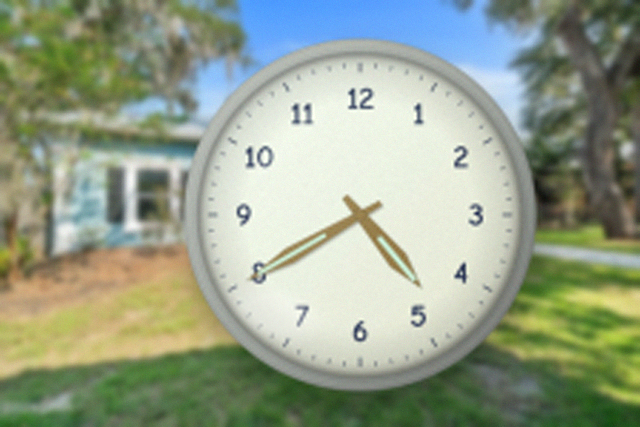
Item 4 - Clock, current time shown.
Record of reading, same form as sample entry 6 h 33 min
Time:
4 h 40 min
